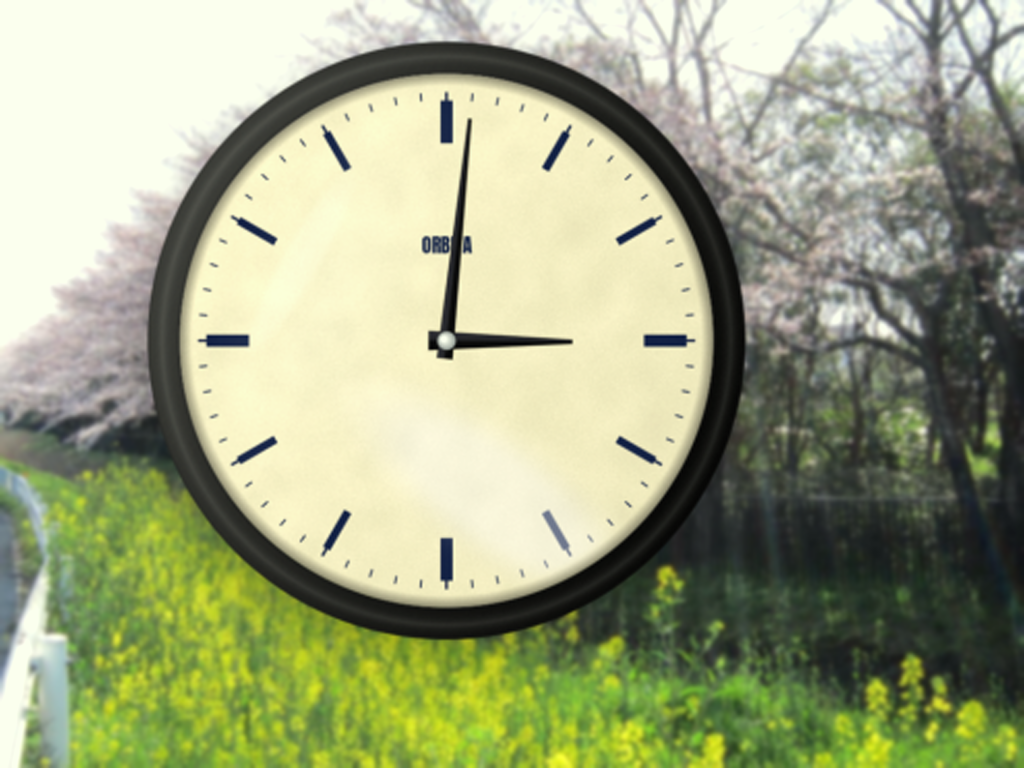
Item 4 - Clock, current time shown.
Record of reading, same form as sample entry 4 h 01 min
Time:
3 h 01 min
